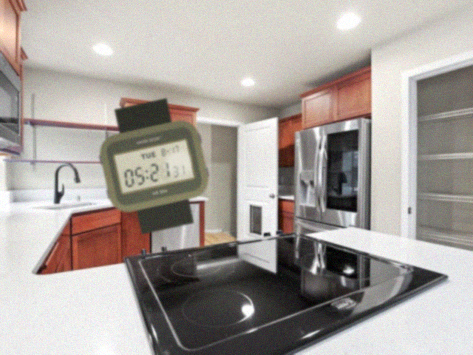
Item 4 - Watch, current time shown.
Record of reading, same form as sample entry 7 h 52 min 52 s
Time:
5 h 21 min 31 s
